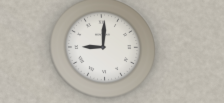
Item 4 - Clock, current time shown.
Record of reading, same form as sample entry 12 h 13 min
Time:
9 h 01 min
